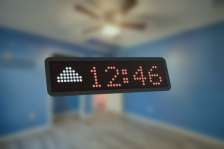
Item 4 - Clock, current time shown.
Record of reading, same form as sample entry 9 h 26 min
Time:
12 h 46 min
